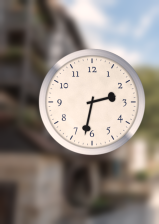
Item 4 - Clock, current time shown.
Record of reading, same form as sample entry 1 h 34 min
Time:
2 h 32 min
